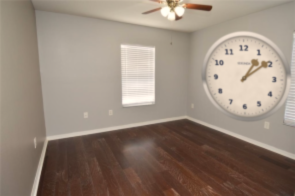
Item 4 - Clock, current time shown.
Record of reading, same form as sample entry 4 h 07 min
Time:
1 h 09 min
